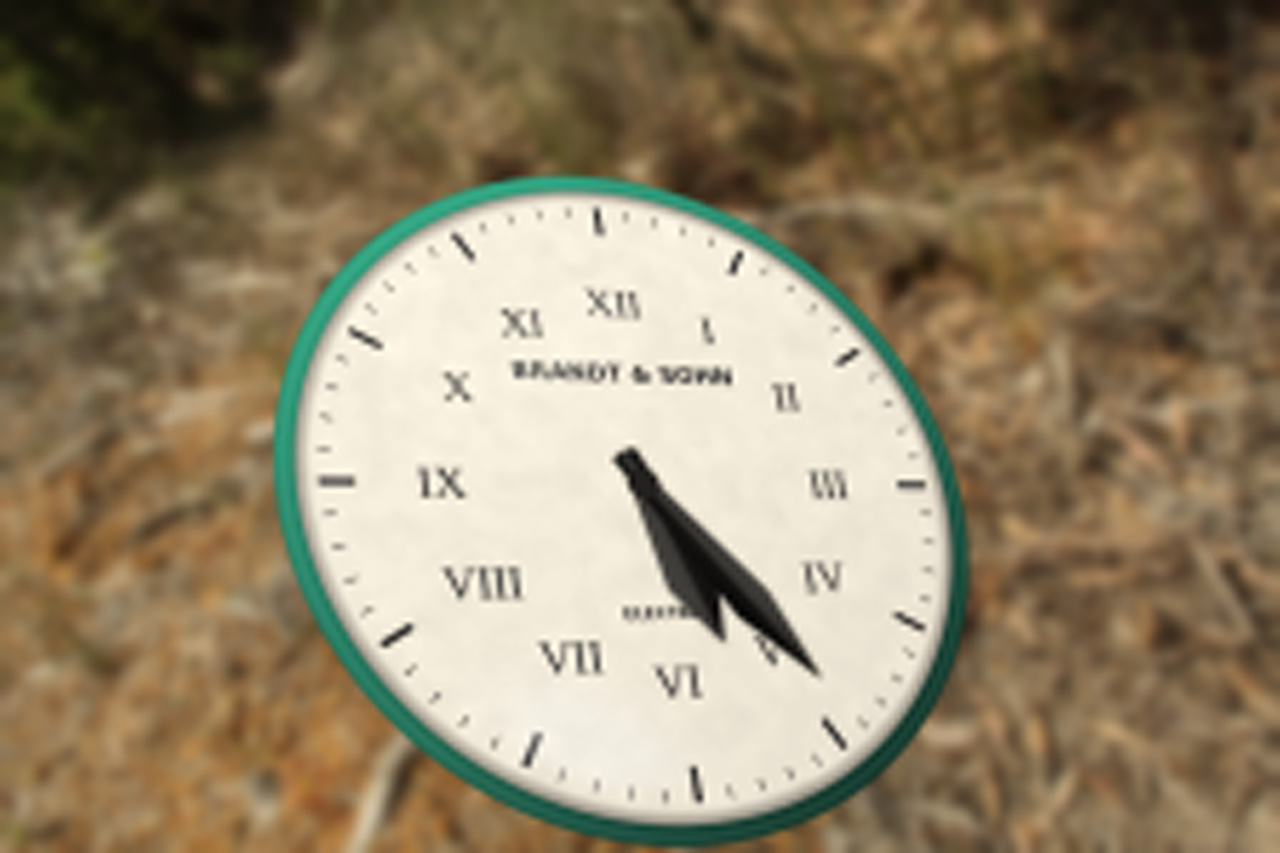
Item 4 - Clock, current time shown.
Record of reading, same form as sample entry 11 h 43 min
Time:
5 h 24 min
